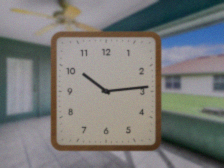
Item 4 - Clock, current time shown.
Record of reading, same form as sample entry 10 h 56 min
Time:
10 h 14 min
